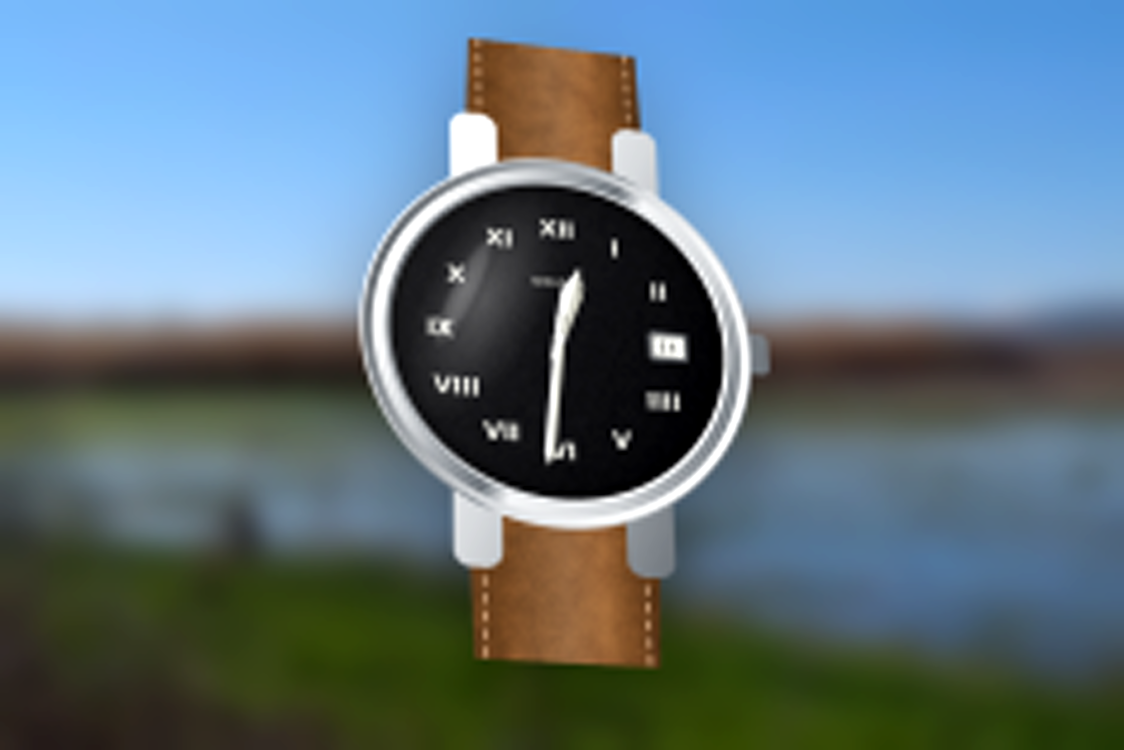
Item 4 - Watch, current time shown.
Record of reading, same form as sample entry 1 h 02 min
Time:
12 h 31 min
